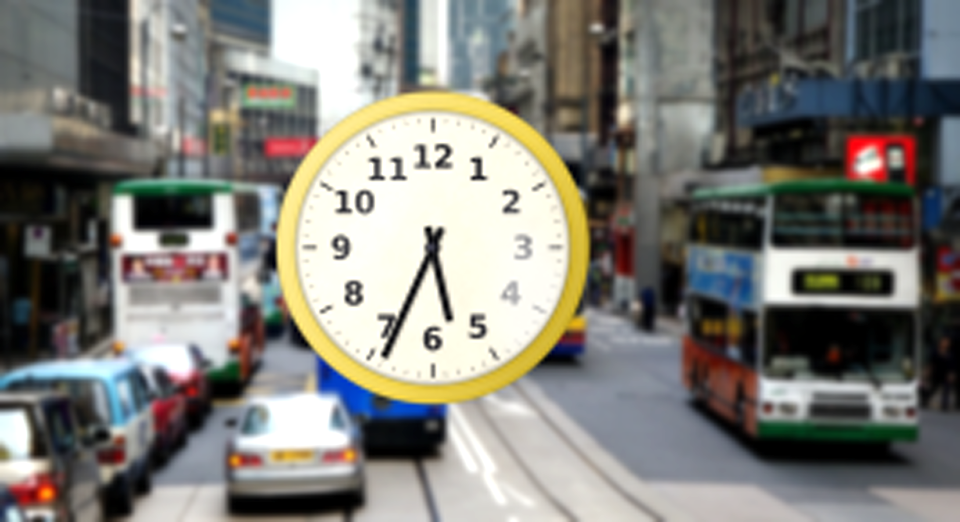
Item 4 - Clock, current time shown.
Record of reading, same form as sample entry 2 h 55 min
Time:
5 h 34 min
